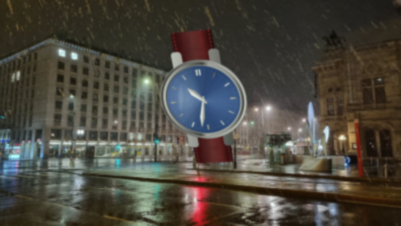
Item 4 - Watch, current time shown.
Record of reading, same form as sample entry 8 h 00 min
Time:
10 h 32 min
